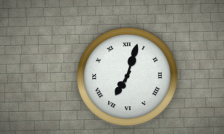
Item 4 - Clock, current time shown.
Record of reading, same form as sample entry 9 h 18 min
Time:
7 h 03 min
